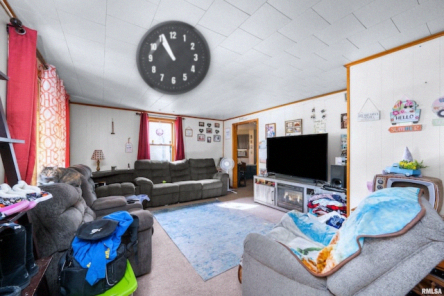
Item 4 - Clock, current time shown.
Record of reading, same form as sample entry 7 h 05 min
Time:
10 h 56 min
